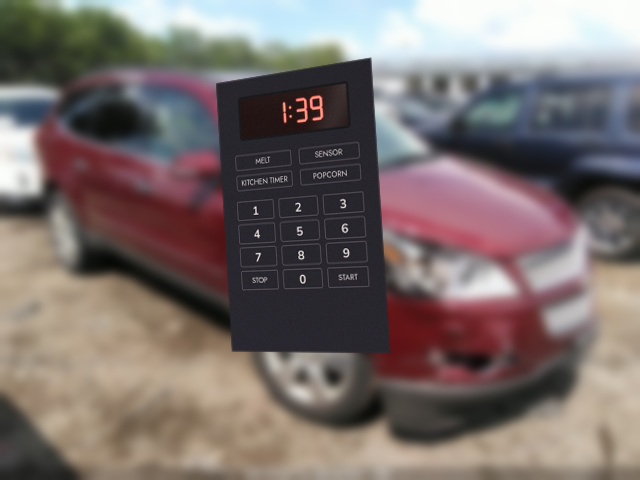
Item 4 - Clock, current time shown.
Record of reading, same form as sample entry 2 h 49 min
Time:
1 h 39 min
